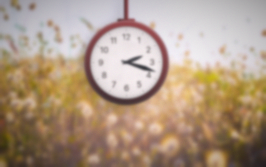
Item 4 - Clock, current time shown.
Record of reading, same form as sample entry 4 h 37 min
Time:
2 h 18 min
